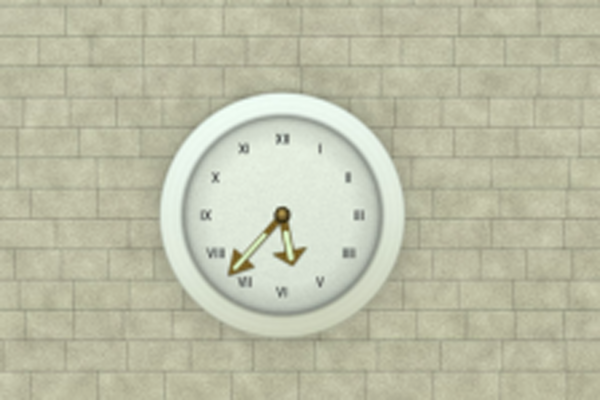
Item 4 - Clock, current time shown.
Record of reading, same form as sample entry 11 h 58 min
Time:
5 h 37 min
